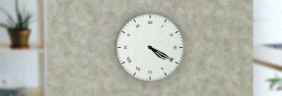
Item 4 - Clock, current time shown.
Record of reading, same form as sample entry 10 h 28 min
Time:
4 h 20 min
